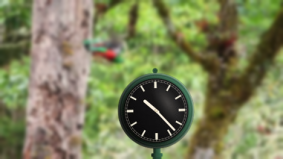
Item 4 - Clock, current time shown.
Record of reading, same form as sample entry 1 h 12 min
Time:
10 h 23 min
